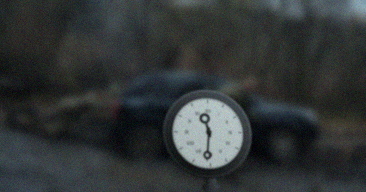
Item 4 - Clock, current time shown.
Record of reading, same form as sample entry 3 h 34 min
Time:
11 h 31 min
